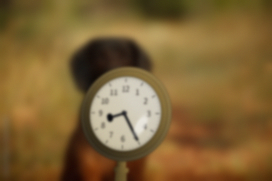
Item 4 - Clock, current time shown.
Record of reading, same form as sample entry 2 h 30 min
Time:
8 h 25 min
